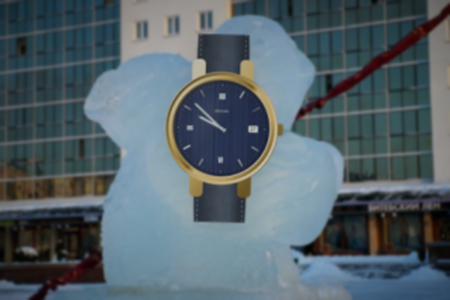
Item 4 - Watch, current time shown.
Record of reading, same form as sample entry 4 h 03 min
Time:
9 h 52 min
